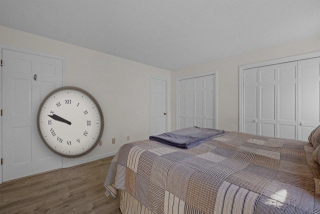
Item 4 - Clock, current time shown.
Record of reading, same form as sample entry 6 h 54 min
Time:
9 h 48 min
